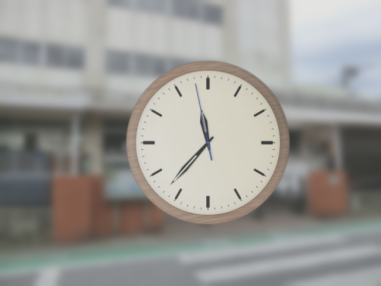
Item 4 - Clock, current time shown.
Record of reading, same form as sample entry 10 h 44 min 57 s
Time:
11 h 36 min 58 s
